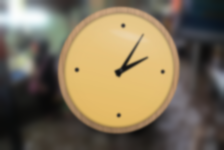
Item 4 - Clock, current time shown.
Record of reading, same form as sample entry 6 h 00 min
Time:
2 h 05 min
